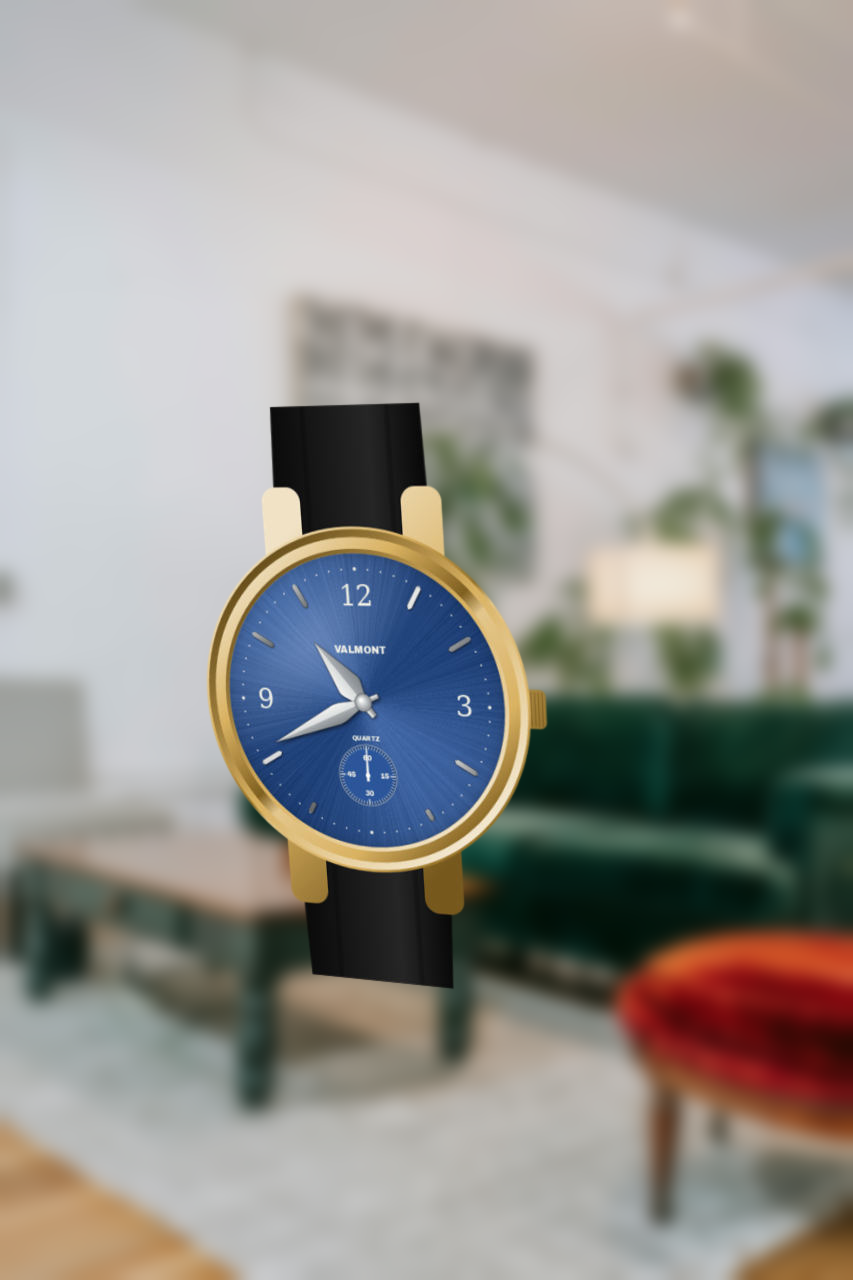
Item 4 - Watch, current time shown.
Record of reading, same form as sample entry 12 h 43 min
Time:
10 h 41 min
